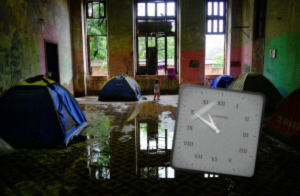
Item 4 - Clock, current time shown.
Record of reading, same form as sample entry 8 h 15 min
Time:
10 h 50 min
